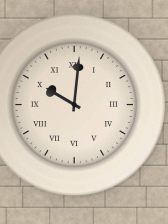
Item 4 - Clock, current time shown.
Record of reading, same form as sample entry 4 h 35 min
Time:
10 h 01 min
